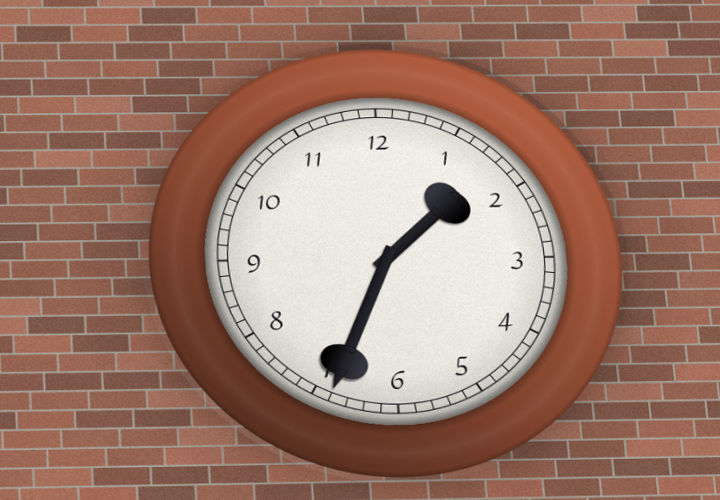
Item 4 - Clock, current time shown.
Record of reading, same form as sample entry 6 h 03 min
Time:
1 h 34 min
